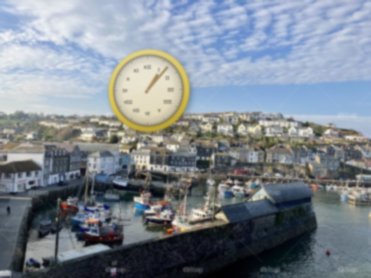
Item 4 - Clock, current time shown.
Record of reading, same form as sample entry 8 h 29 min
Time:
1 h 07 min
